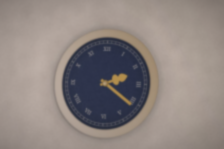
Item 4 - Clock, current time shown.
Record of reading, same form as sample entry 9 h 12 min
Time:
2 h 21 min
